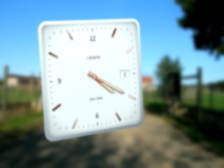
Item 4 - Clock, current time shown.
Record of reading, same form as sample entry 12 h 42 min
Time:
4 h 20 min
